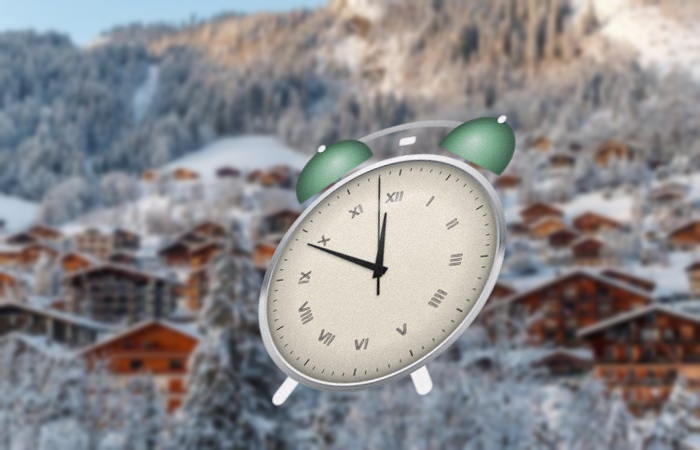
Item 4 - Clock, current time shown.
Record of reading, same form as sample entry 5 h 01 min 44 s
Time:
11 h 48 min 58 s
